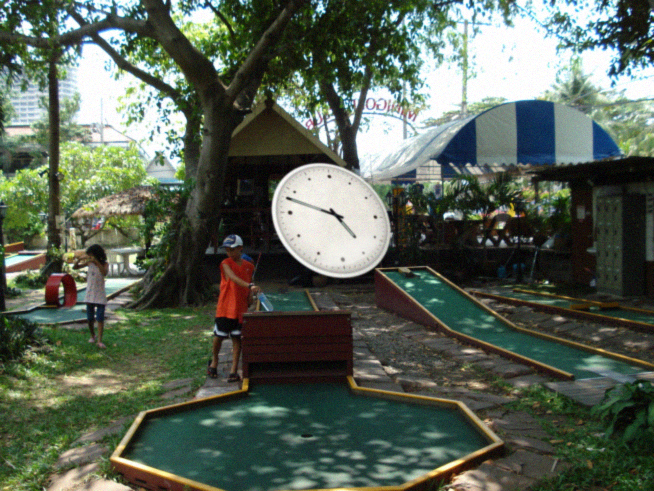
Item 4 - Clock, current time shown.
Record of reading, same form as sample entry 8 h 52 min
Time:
4 h 48 min
